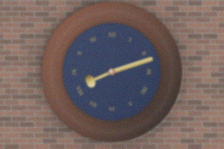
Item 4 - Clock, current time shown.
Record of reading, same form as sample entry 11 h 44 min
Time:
8 h 12 min
